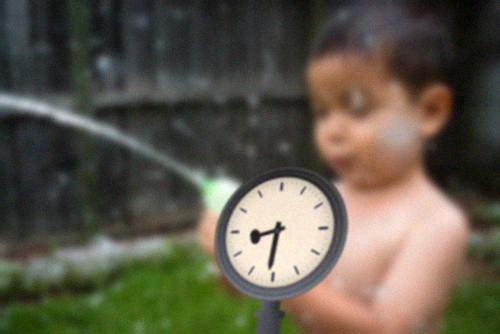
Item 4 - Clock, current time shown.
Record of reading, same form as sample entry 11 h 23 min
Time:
8 h 31 min
